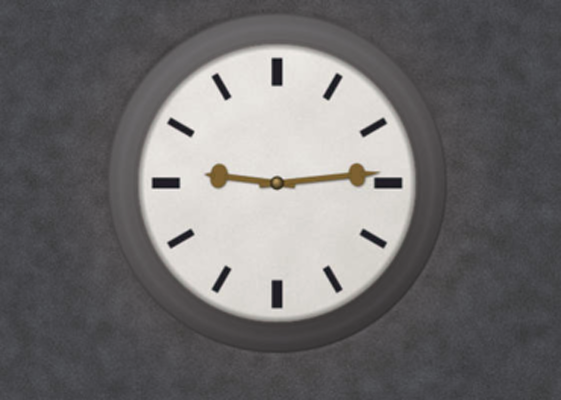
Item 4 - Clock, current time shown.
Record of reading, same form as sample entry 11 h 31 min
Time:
9 h 14 min
